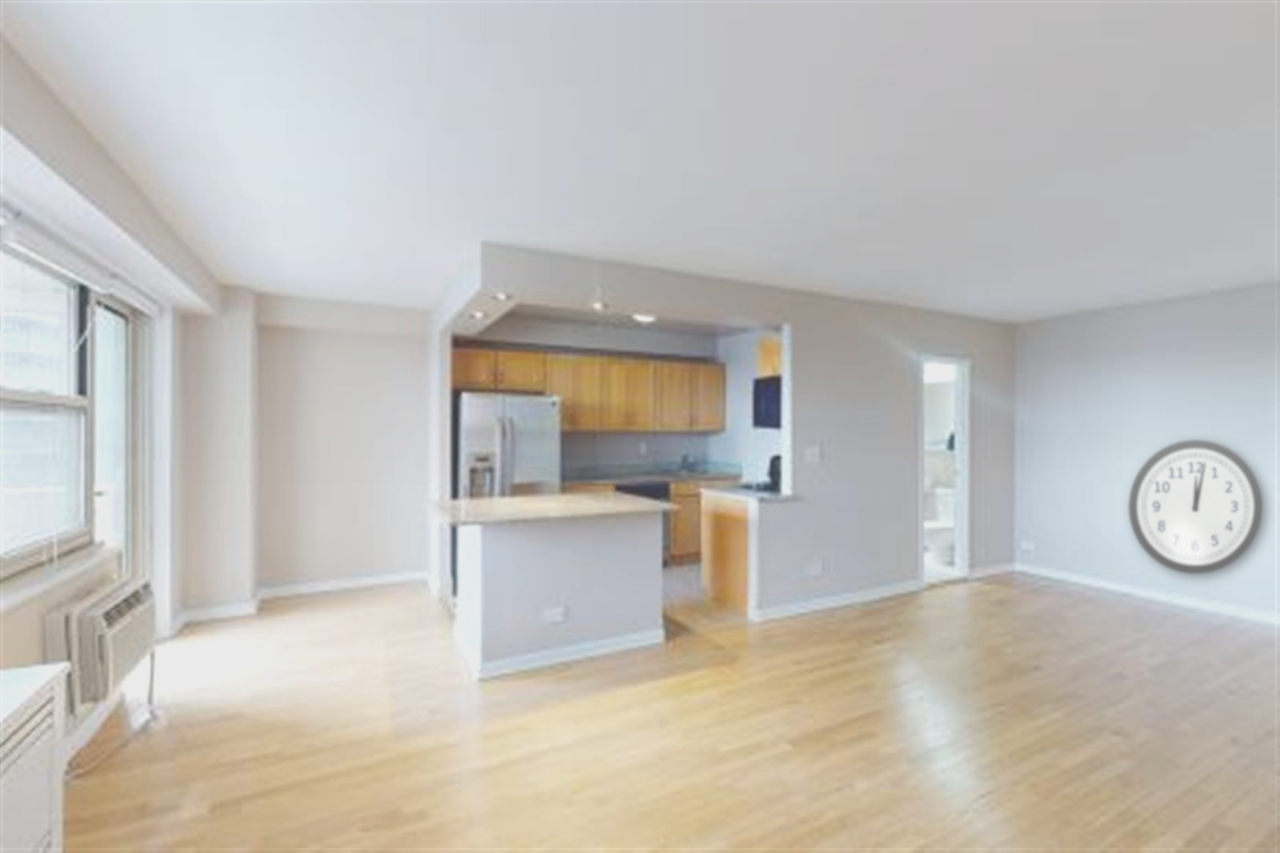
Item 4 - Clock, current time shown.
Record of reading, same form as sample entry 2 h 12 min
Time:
12 h 02 min
